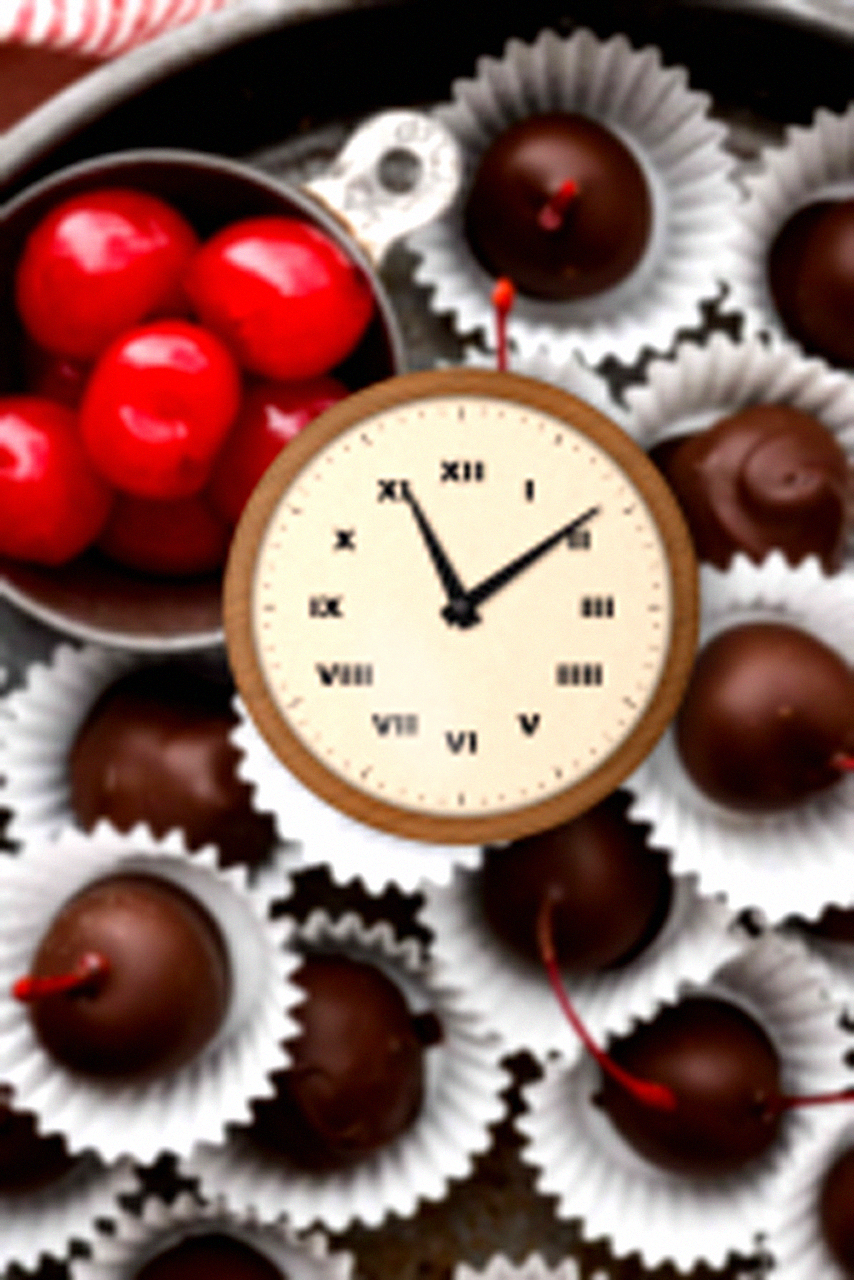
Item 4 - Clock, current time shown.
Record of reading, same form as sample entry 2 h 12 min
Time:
11 h 09 min
